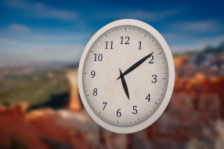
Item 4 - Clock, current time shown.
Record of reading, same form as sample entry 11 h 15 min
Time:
5 h 09 min
